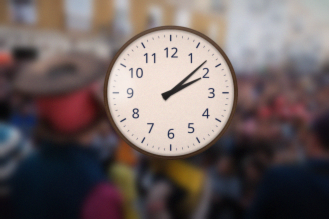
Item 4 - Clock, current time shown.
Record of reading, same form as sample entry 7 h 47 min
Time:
2 h 08 min
